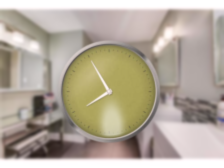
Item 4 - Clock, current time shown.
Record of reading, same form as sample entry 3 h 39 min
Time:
7 h 55 min
